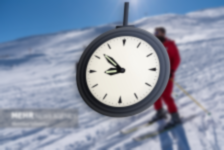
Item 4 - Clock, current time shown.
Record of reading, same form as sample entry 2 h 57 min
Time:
8 h 52 min
